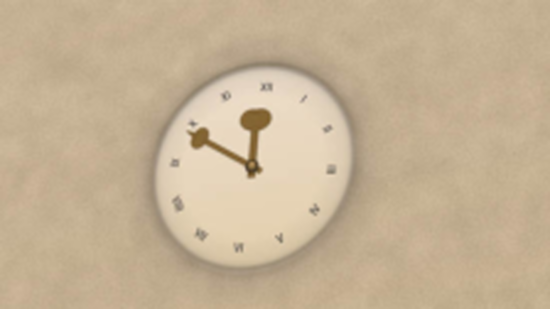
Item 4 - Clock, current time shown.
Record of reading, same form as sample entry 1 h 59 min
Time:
11 h 49 min
